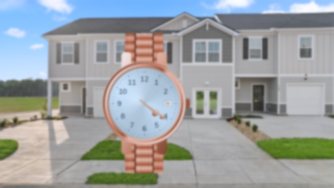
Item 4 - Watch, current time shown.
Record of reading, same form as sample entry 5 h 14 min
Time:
4 h 21 min
